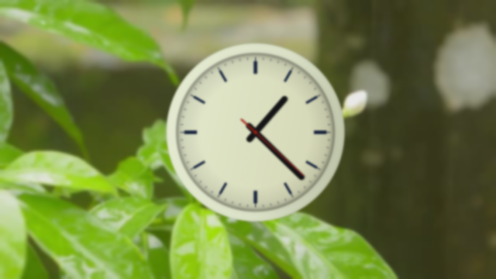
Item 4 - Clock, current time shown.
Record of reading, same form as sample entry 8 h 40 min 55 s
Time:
1 h 22 min 22 s
